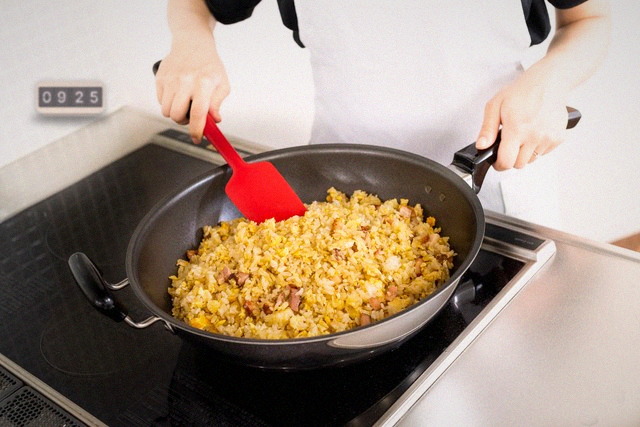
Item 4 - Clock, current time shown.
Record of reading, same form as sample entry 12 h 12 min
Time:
9 h 25 min
